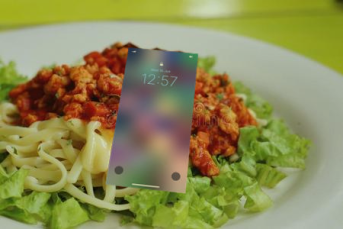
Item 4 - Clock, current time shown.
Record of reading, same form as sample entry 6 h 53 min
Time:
12 h 57 min
